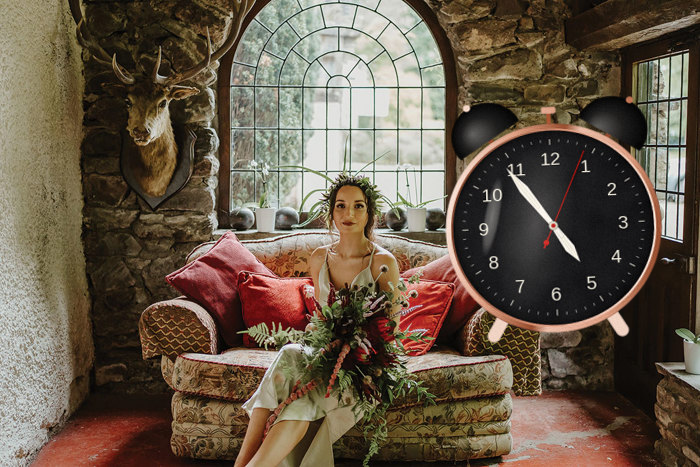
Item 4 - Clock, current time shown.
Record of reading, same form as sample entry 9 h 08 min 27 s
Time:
4 h 54 min 04 s
